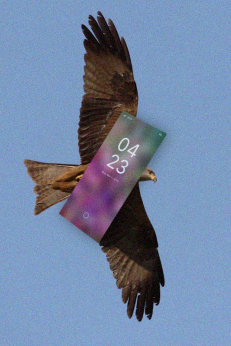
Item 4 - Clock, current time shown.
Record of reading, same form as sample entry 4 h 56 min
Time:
4 h 23 min
